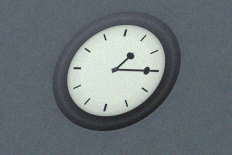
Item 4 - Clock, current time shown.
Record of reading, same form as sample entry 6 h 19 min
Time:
1 h 15 min
